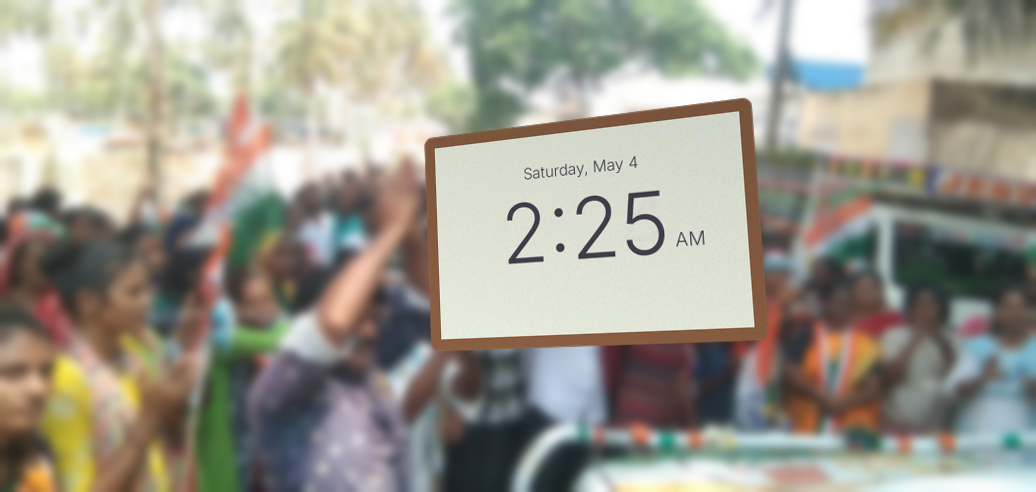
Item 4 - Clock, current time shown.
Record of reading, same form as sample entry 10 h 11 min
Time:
2 h 25 min
